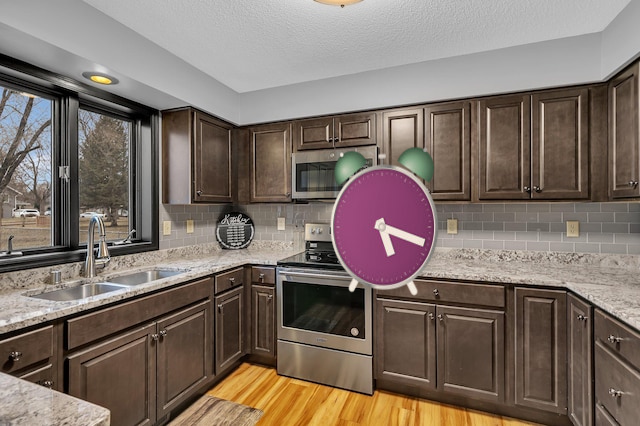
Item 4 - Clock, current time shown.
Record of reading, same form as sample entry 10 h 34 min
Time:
5 h 18 min
